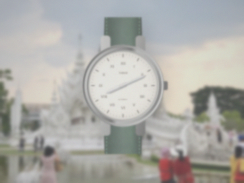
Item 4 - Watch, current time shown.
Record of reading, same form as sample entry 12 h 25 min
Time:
8 h 11 min
